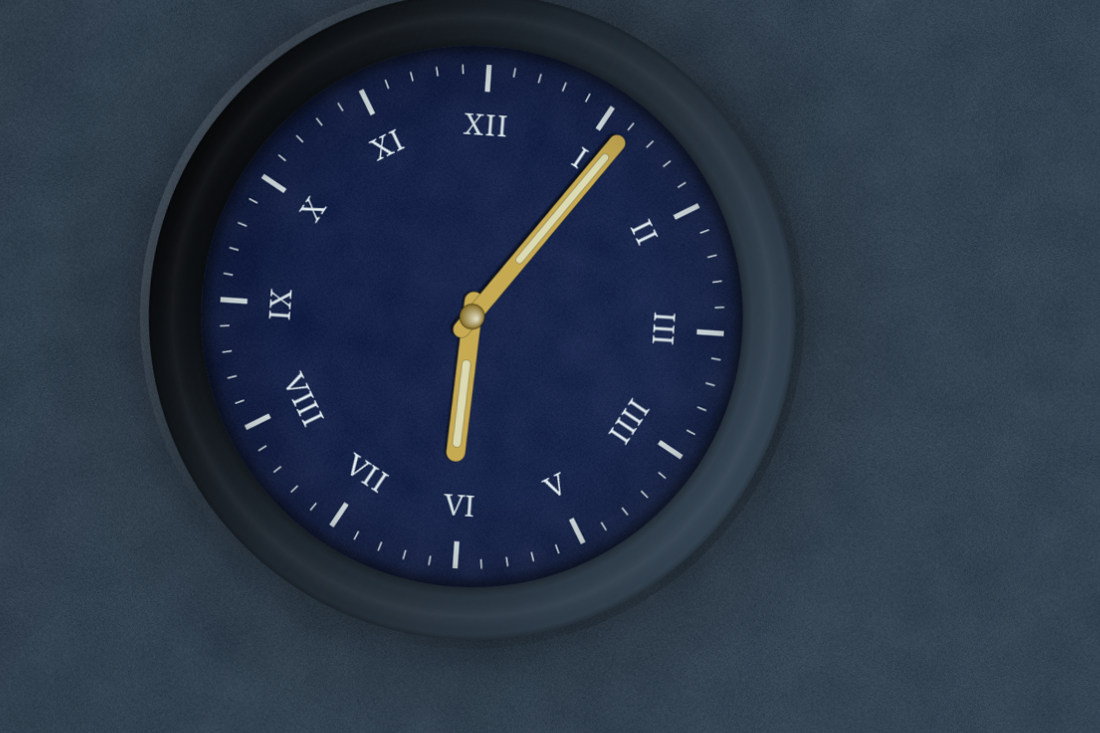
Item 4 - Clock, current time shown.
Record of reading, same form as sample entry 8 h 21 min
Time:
6 h 06 min
